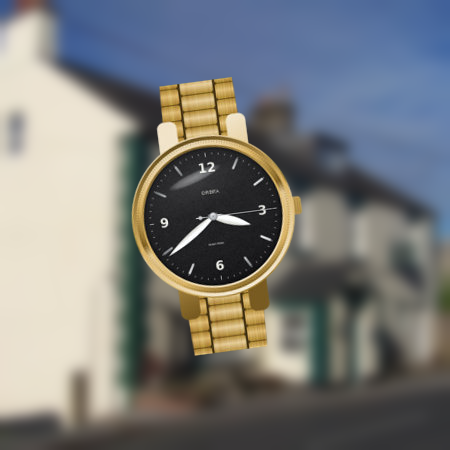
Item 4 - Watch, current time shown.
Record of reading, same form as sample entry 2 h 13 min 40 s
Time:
3 h 39 min 15 s
